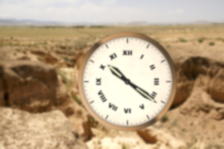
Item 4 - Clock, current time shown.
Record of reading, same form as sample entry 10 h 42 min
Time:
10 h 21 min
